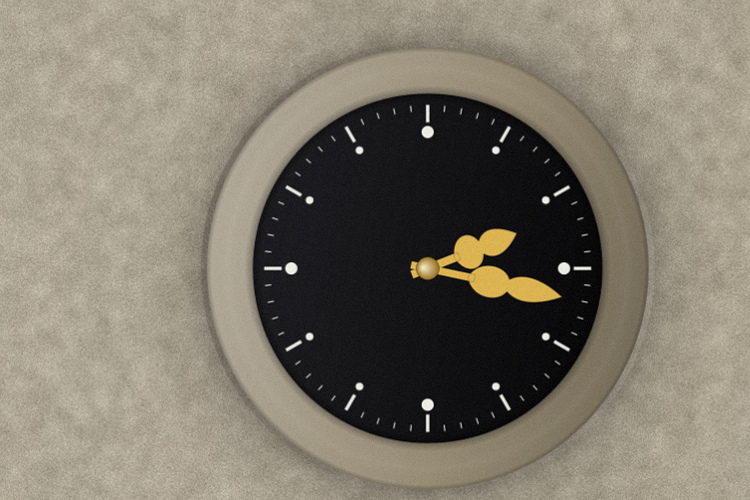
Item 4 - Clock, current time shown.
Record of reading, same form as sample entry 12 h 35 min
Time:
2 h 17 min
